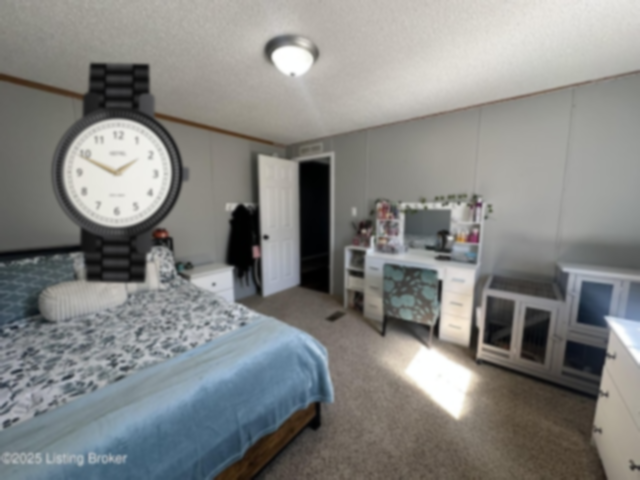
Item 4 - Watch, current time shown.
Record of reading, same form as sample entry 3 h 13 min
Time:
1 h 49 min
